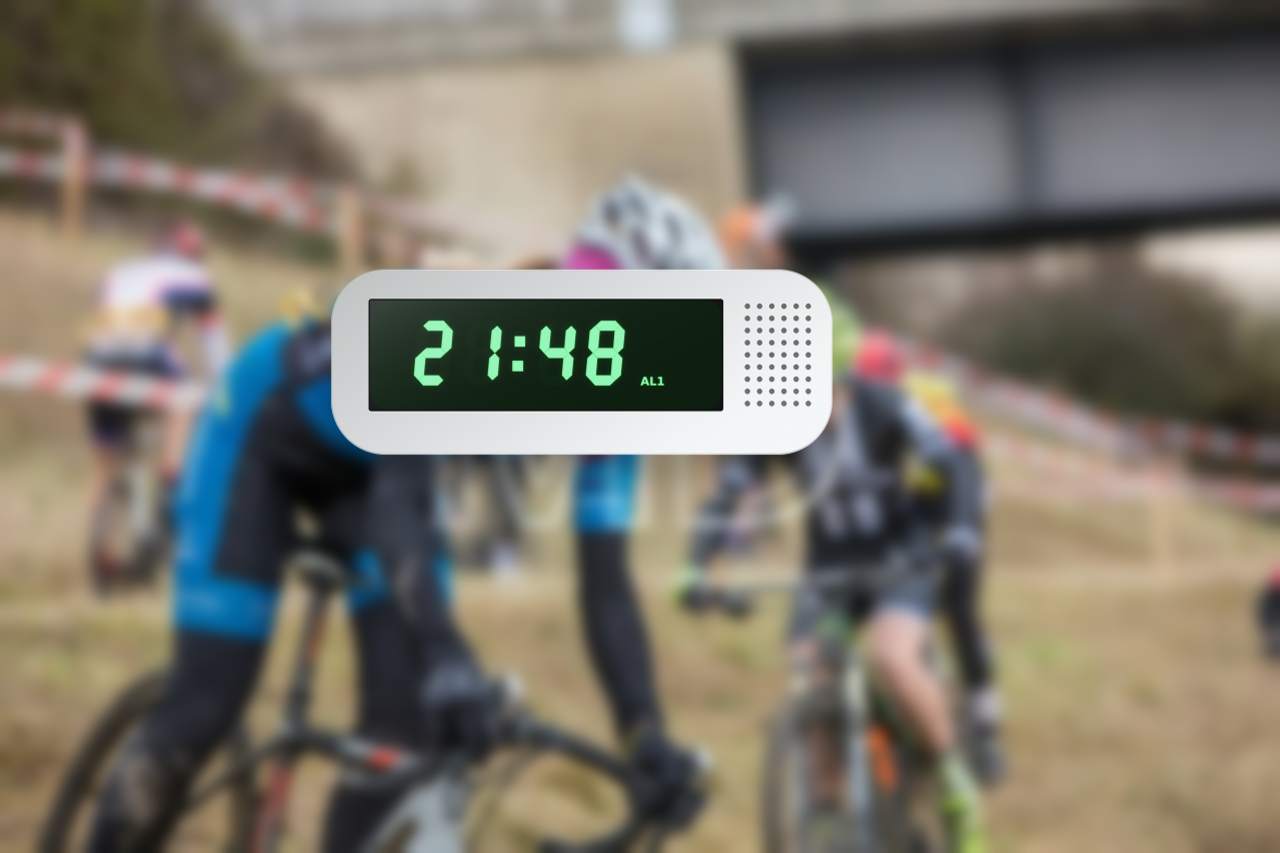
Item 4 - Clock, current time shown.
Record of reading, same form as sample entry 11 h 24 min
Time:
21 h 48 min
